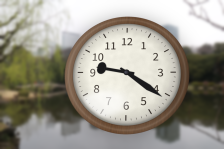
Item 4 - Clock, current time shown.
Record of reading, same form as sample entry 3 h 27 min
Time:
9 h 21 min
